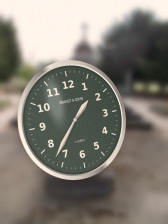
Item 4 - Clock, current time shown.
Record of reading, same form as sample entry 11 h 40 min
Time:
1 h 37 min
